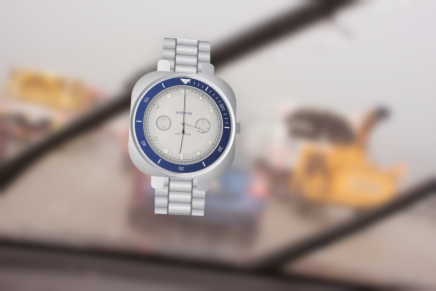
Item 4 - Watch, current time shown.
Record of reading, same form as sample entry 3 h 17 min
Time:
3 h 31 min
